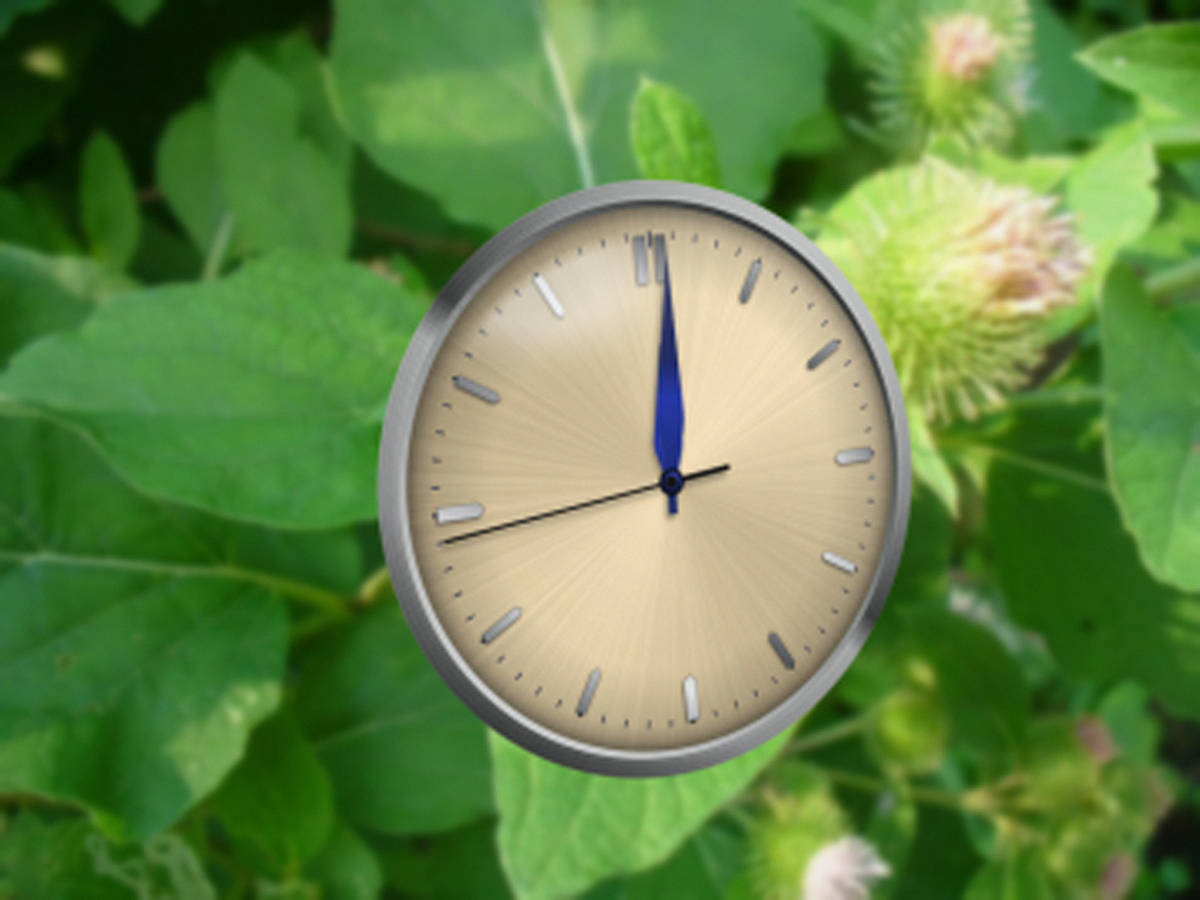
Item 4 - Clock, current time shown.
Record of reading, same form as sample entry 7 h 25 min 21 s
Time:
12 h 00 min 44 s
